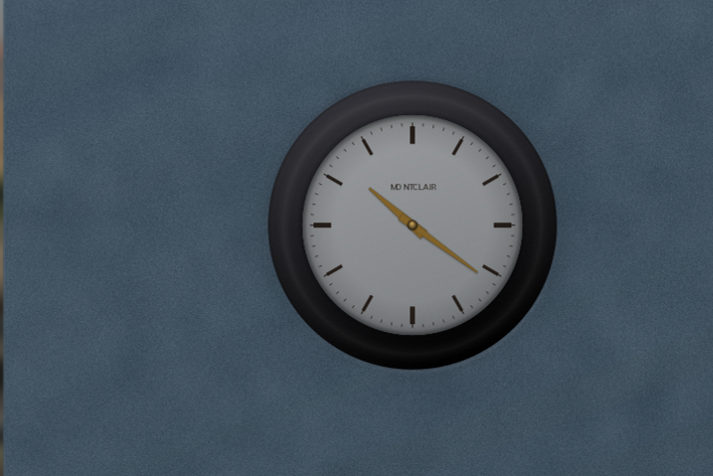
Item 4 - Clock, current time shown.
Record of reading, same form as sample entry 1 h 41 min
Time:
10 h 21 min
